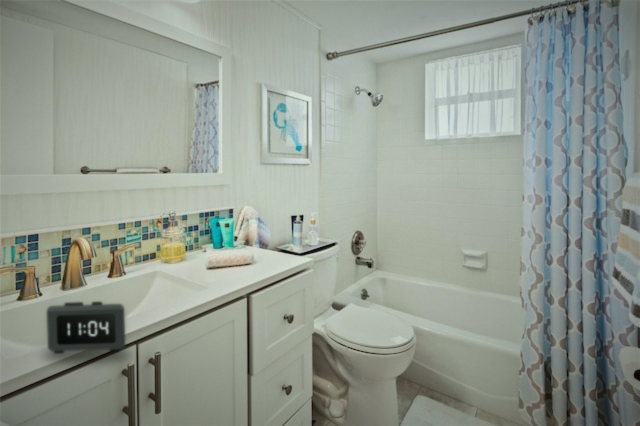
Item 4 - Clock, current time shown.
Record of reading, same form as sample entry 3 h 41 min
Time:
11 h 04 min
